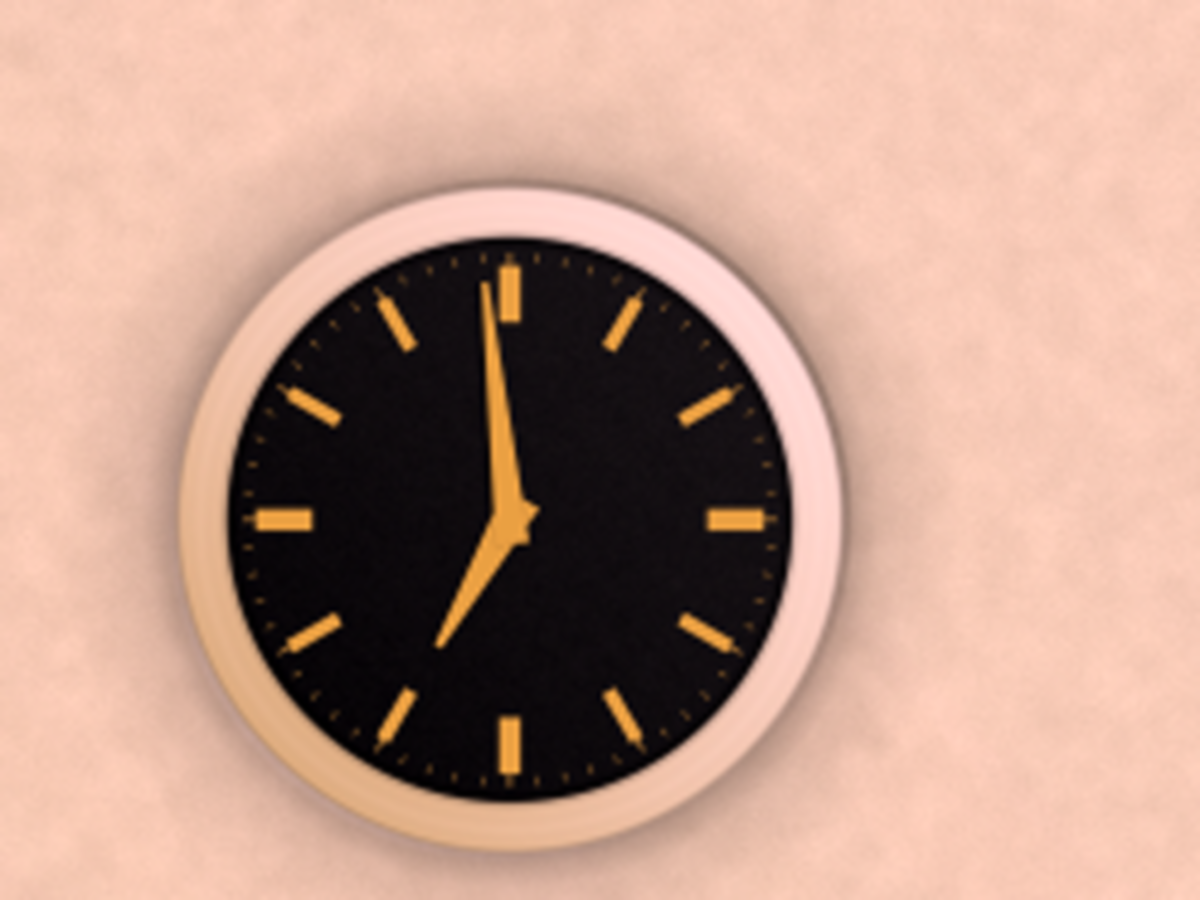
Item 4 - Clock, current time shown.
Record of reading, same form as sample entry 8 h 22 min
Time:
6 h 59 min
